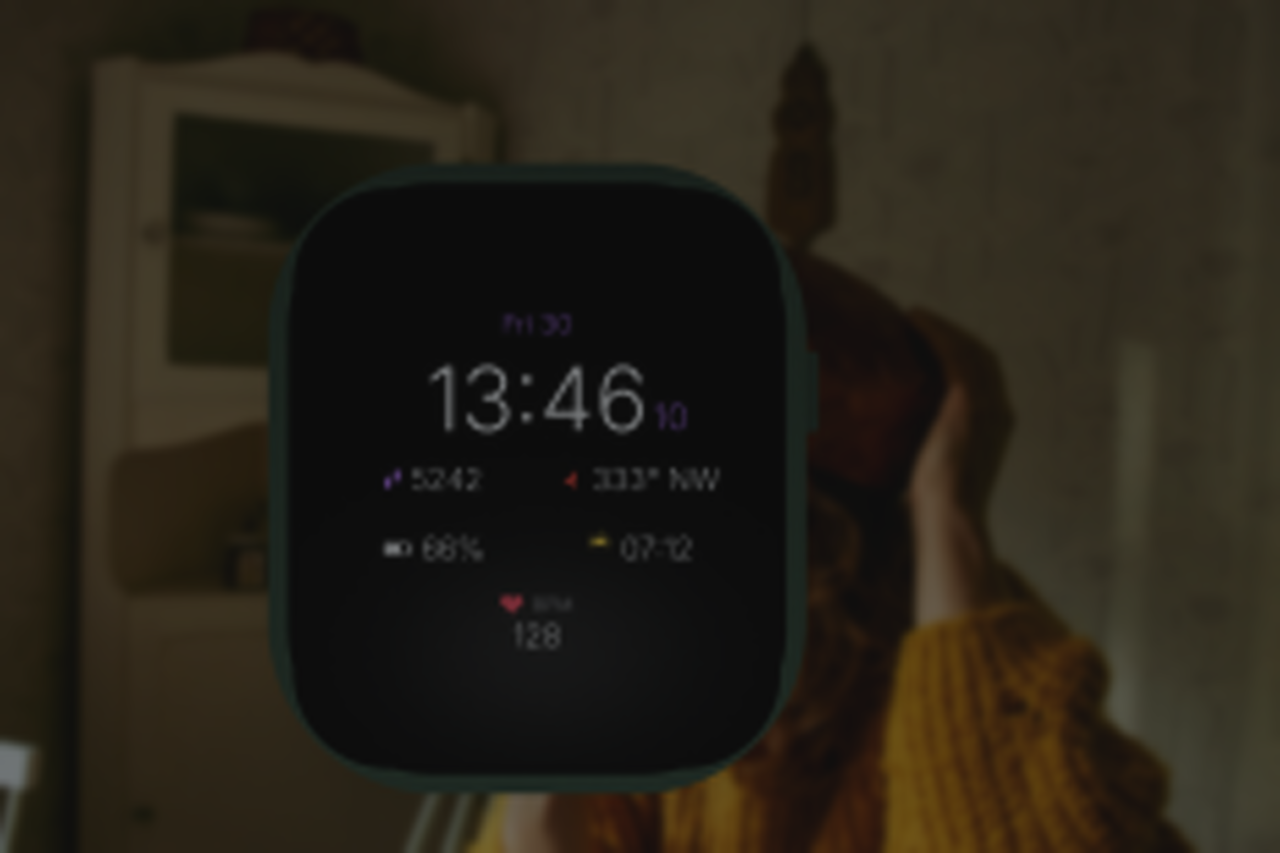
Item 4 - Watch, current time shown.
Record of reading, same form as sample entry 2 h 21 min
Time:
13 h 46 min
